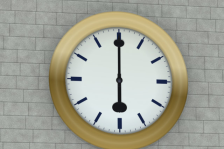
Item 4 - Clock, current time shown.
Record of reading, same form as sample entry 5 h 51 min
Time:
6 h 00 min
